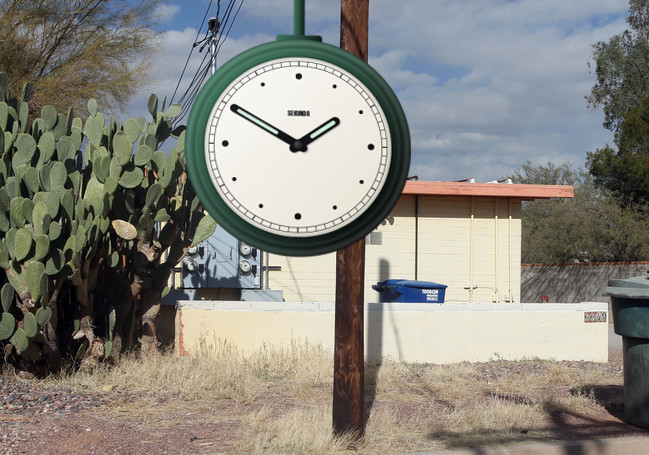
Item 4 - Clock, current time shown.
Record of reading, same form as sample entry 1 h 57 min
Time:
1 h 50 min
